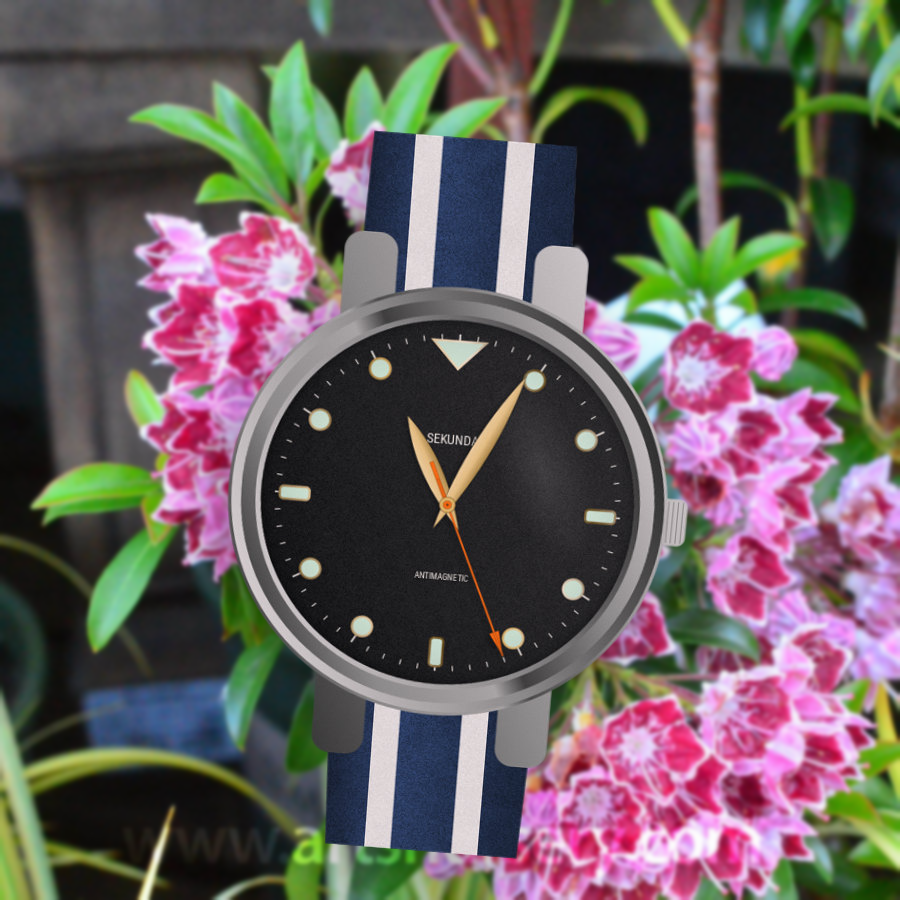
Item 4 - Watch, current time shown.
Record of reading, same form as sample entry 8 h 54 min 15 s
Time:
11 h 04 min 26 s
